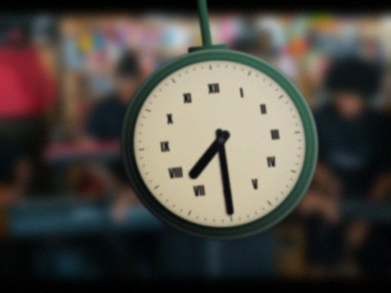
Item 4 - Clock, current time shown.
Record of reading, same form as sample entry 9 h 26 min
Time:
7 h 30 min
